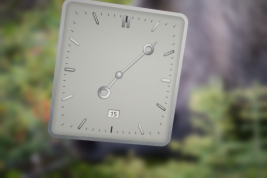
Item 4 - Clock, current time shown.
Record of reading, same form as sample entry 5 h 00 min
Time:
7 h 07 min
